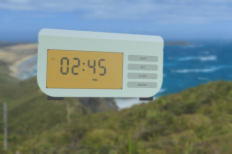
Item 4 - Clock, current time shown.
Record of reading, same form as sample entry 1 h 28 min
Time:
2 h 45 min
